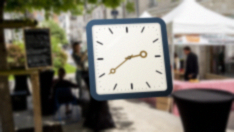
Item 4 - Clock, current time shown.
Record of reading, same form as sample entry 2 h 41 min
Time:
2 h 39 min
